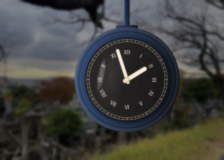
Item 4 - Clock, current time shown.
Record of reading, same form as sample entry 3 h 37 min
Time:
1 h 57 min
